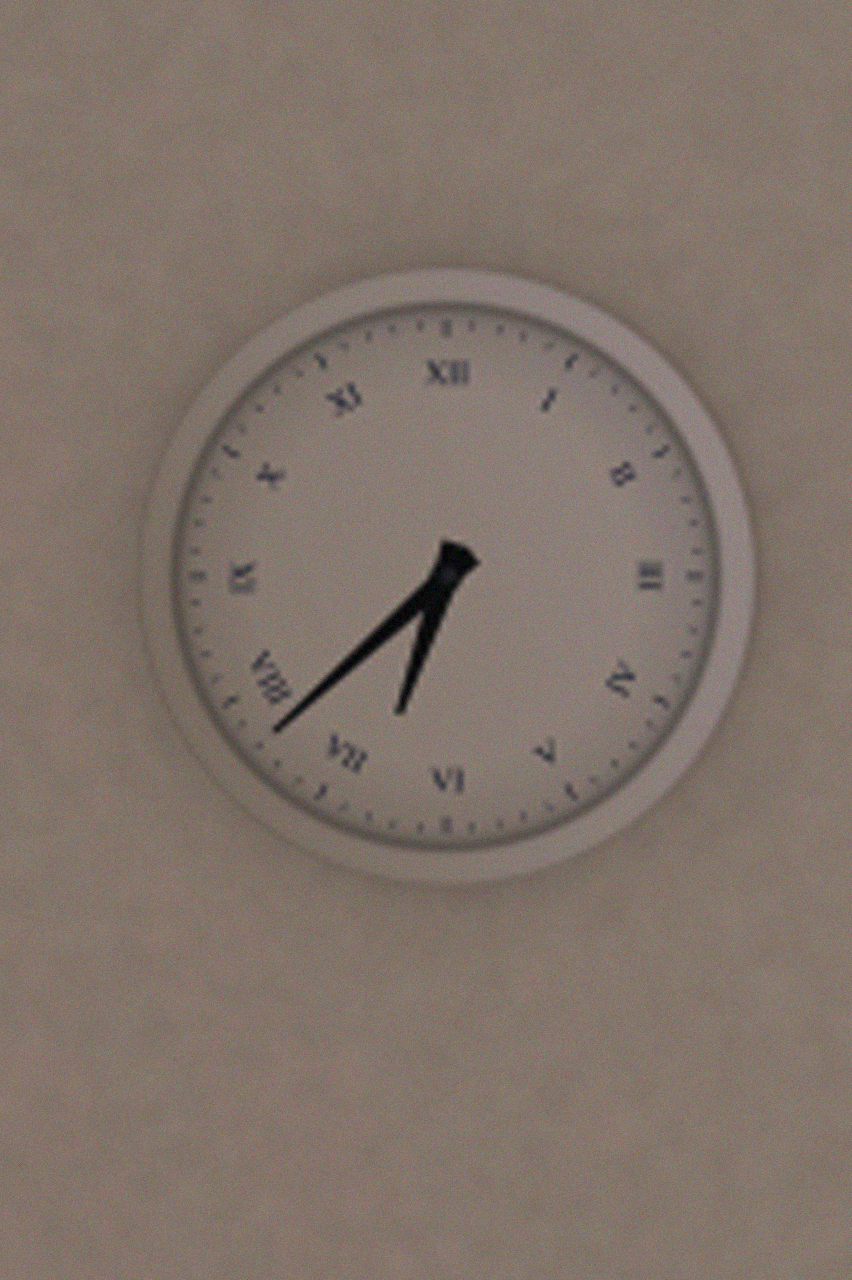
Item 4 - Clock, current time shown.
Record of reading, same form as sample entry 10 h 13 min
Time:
6 h 38 min
